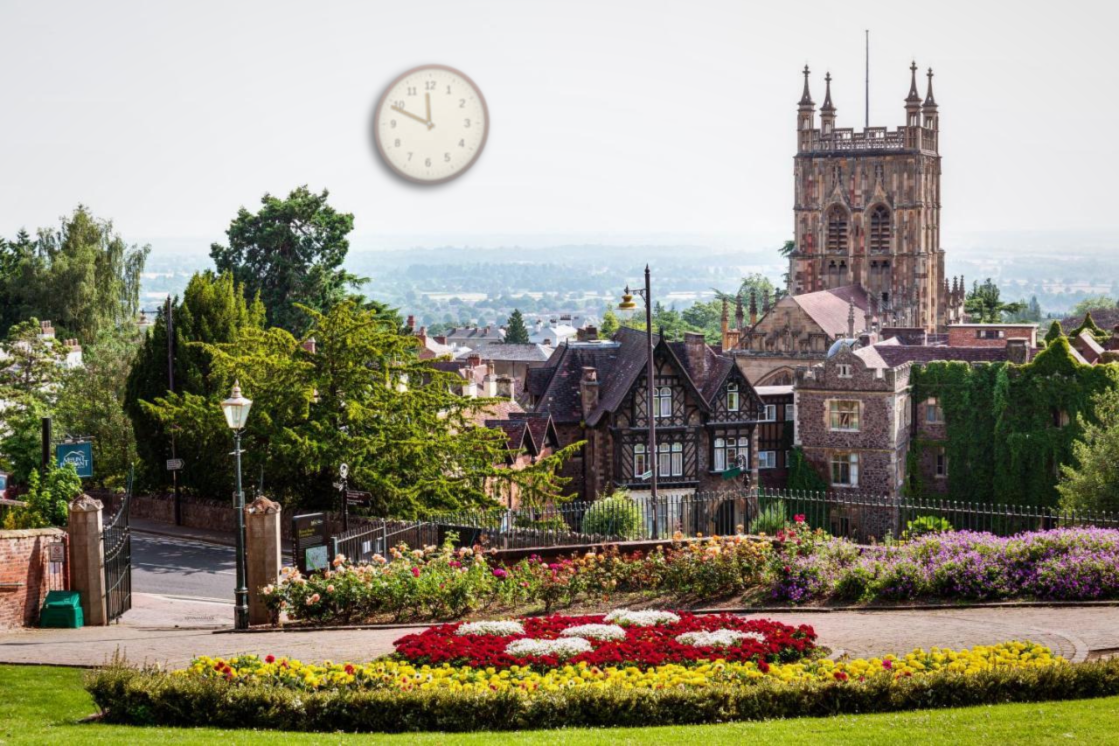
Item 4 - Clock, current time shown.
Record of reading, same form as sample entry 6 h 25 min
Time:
11 h 49 min
